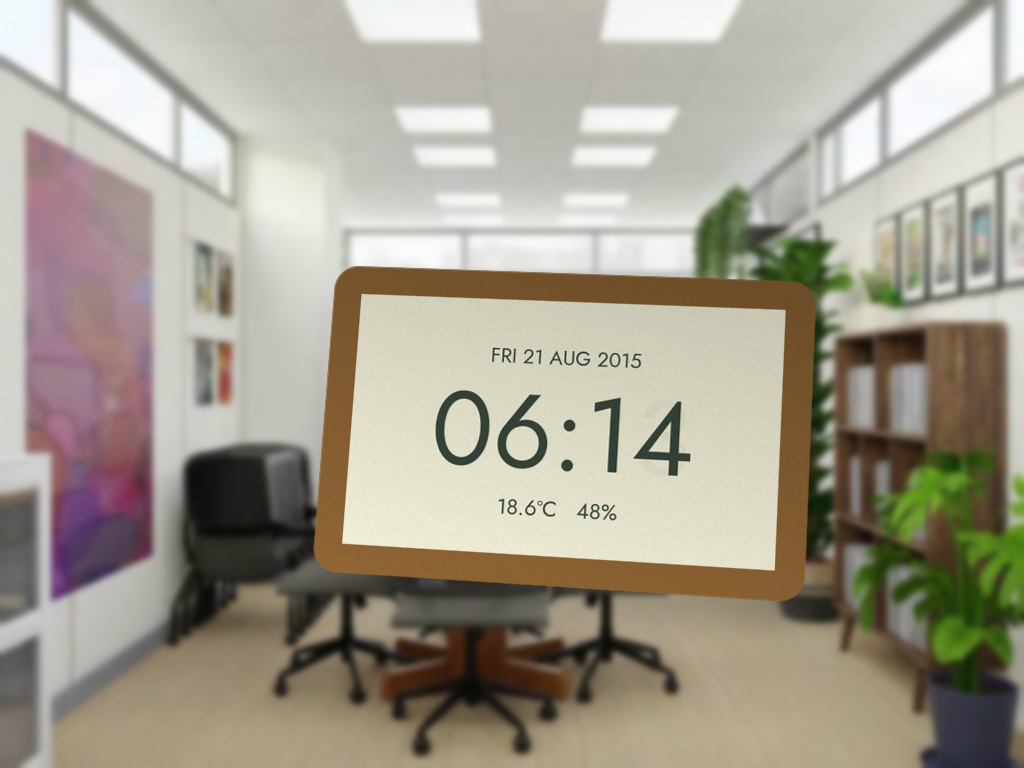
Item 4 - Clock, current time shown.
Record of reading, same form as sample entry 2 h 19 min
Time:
6 h 14 min
